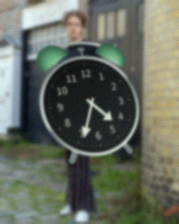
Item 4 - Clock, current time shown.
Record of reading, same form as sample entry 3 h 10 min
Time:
4 h 34 min
